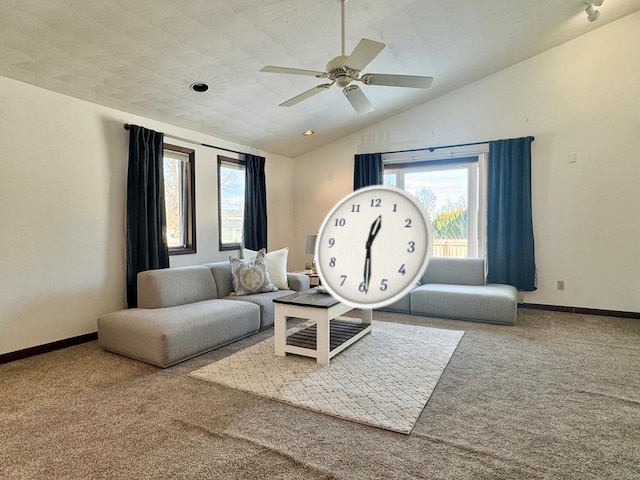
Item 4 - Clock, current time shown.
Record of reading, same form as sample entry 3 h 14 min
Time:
12 h 29 min
